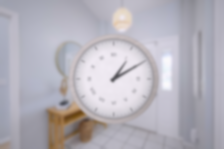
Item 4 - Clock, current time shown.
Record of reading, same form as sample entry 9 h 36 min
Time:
1 h 10 min
